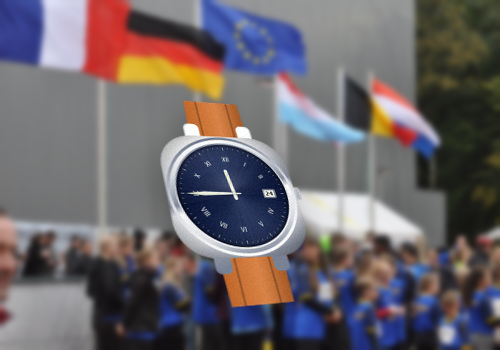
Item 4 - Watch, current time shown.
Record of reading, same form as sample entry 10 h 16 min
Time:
11 h 45 min
